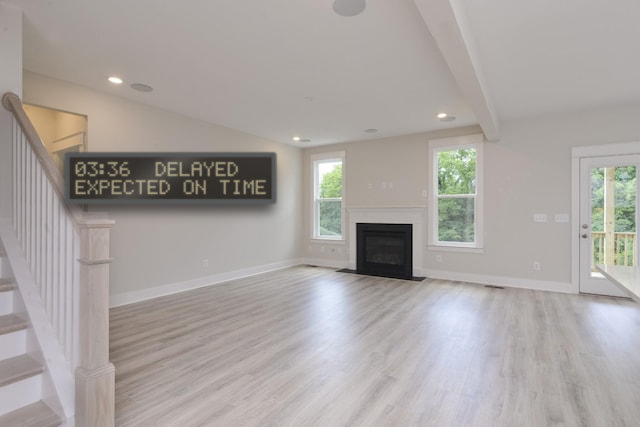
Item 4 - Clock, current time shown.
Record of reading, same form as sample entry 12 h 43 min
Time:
3 h 36 min
